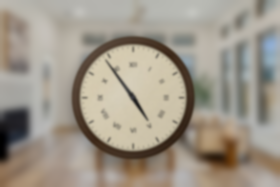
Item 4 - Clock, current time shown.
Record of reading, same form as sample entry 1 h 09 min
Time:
4 h 54 min
